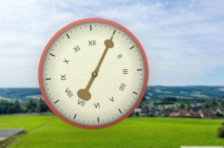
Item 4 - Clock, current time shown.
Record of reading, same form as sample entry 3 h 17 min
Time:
7 h 05 min
